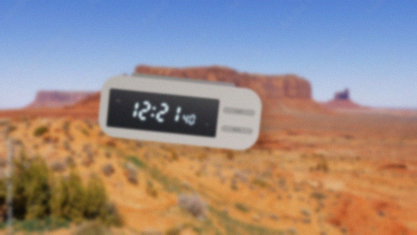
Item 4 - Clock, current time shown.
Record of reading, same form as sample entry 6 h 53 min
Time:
12 h 21 min
